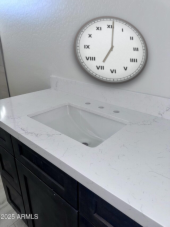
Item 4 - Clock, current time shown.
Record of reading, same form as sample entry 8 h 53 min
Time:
7 h 01 min
